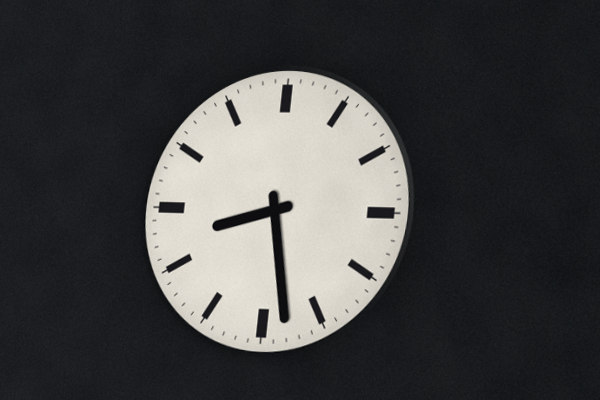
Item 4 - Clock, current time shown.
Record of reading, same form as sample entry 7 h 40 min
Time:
8 h 28 min
